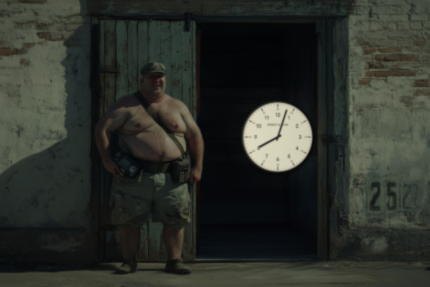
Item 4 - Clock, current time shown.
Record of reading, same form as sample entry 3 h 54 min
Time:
8 h 03 min
